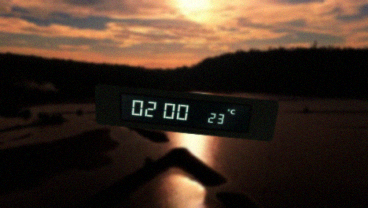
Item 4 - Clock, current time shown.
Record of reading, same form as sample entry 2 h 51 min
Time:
2 h 00 min
